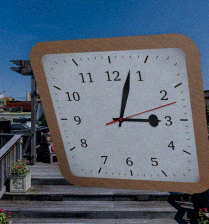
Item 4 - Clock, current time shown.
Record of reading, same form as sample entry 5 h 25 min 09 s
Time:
3 h 03 min 12 s
